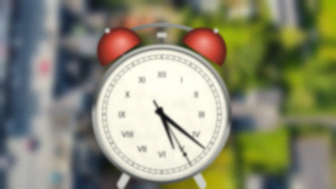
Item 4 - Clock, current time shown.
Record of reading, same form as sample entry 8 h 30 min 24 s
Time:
5 h 21 min 25 s
